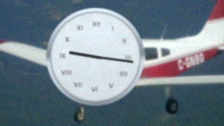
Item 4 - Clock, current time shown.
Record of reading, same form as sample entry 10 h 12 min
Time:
9 h 16 min
